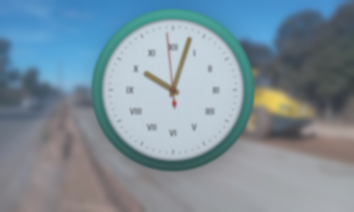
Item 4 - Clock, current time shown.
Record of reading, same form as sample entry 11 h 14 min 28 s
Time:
10 h 02 min 59 s
